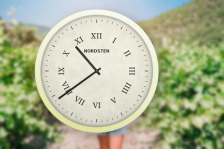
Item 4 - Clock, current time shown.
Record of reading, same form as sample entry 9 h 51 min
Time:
10 h 39 min
